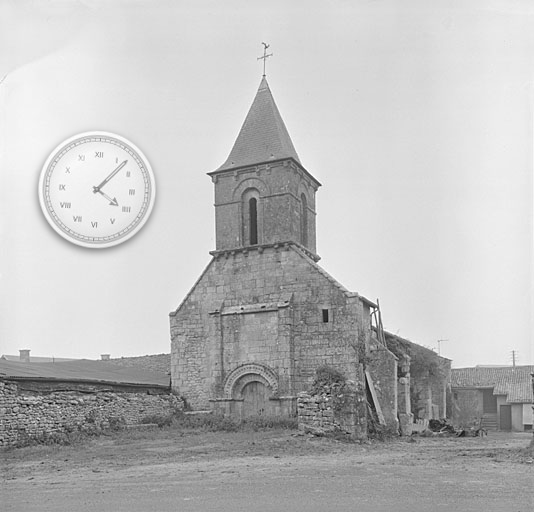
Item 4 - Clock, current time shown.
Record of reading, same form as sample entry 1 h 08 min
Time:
4 h 07 min
